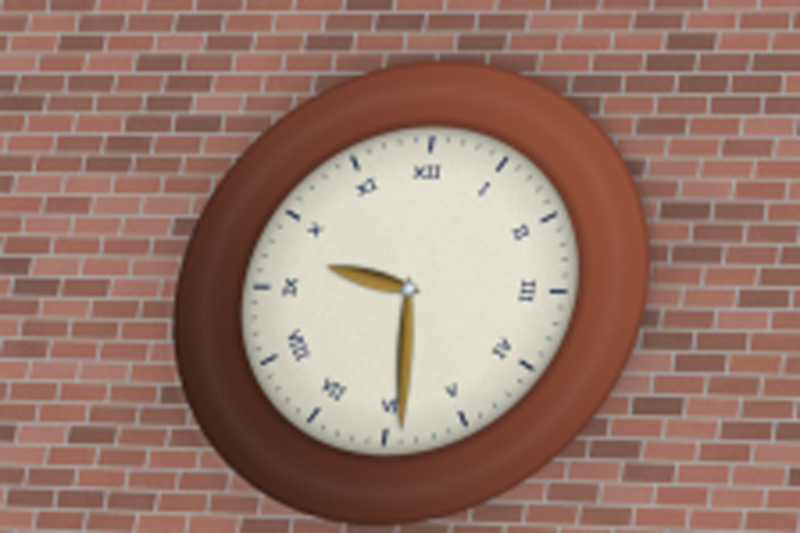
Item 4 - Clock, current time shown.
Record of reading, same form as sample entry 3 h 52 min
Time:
9 h 29 min
